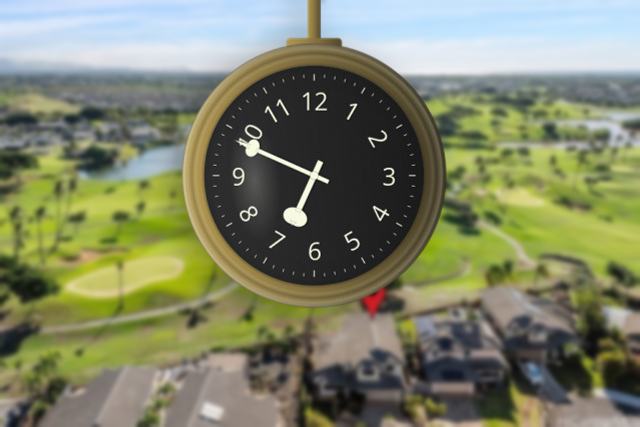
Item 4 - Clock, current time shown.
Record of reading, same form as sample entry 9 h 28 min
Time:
6 h 49 min
